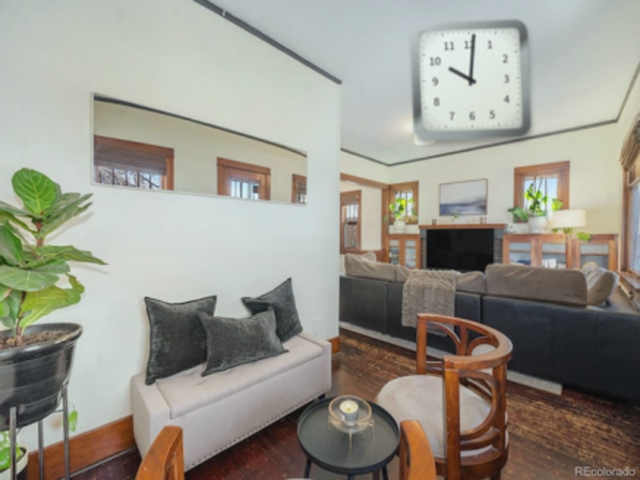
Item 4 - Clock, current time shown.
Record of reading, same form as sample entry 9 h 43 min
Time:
10 h 01 min
